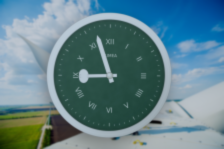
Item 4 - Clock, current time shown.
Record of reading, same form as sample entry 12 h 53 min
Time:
8 h 57 min
